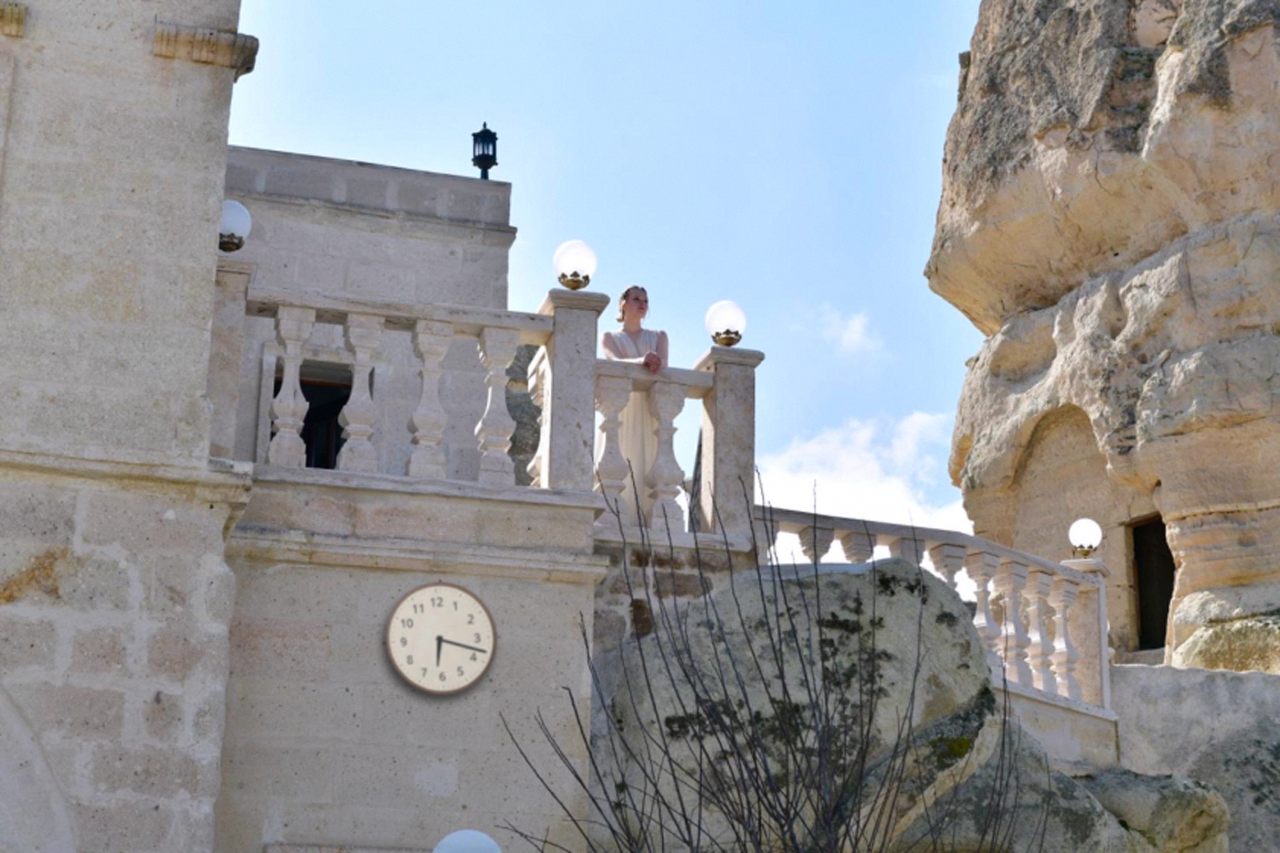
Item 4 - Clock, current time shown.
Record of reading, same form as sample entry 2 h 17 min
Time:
6 h 18 min
